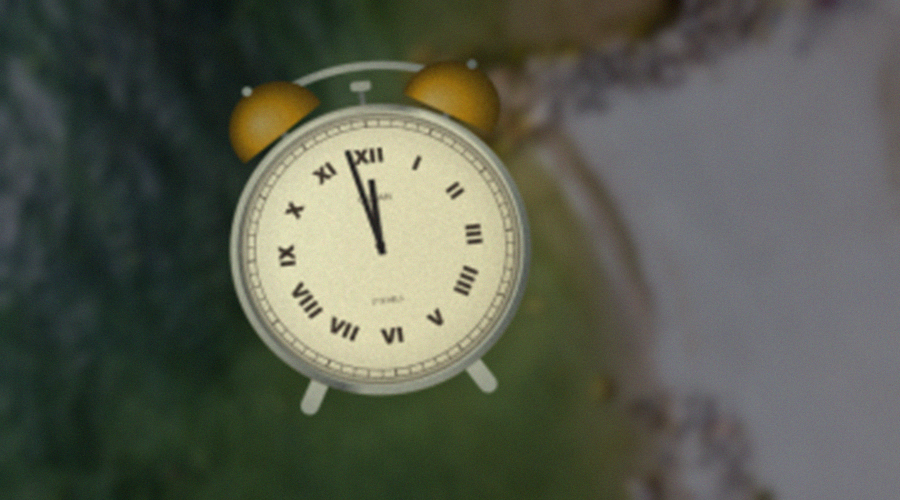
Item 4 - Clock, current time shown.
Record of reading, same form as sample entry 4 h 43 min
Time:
11 h 58 min
